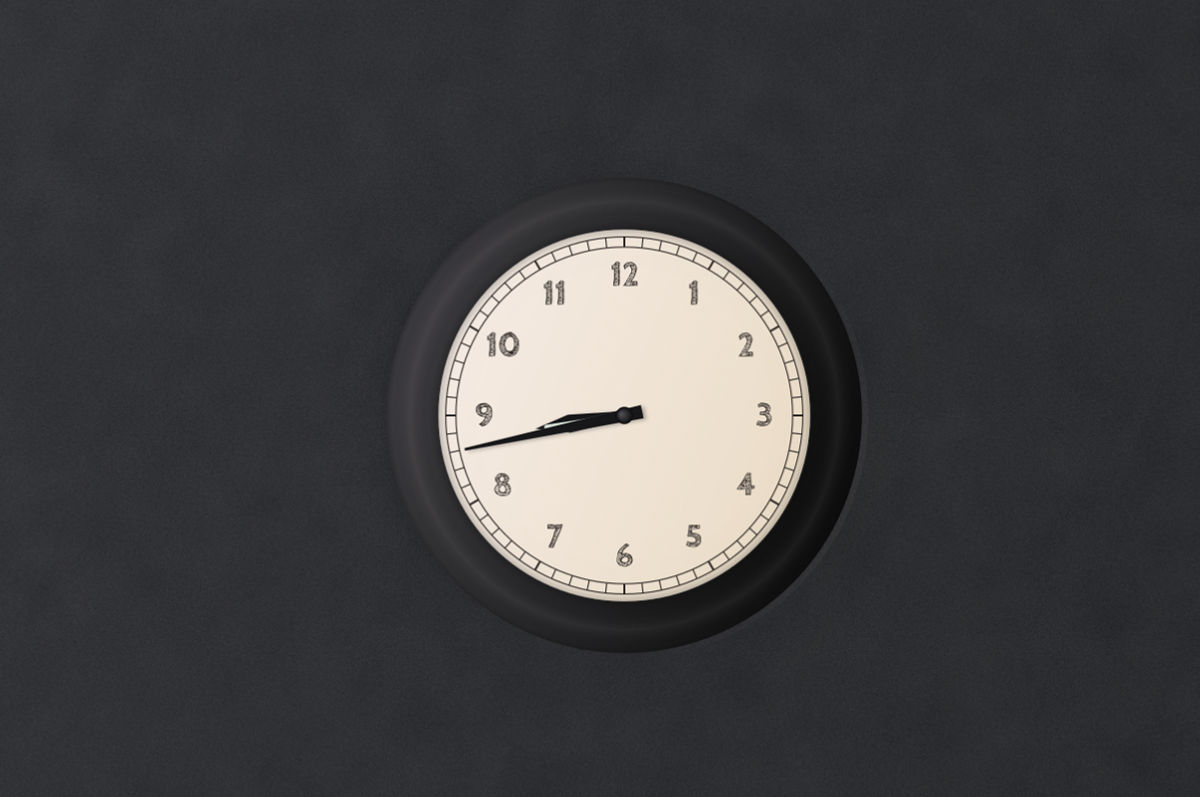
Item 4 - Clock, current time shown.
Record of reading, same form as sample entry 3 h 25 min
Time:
8 h 43 min
